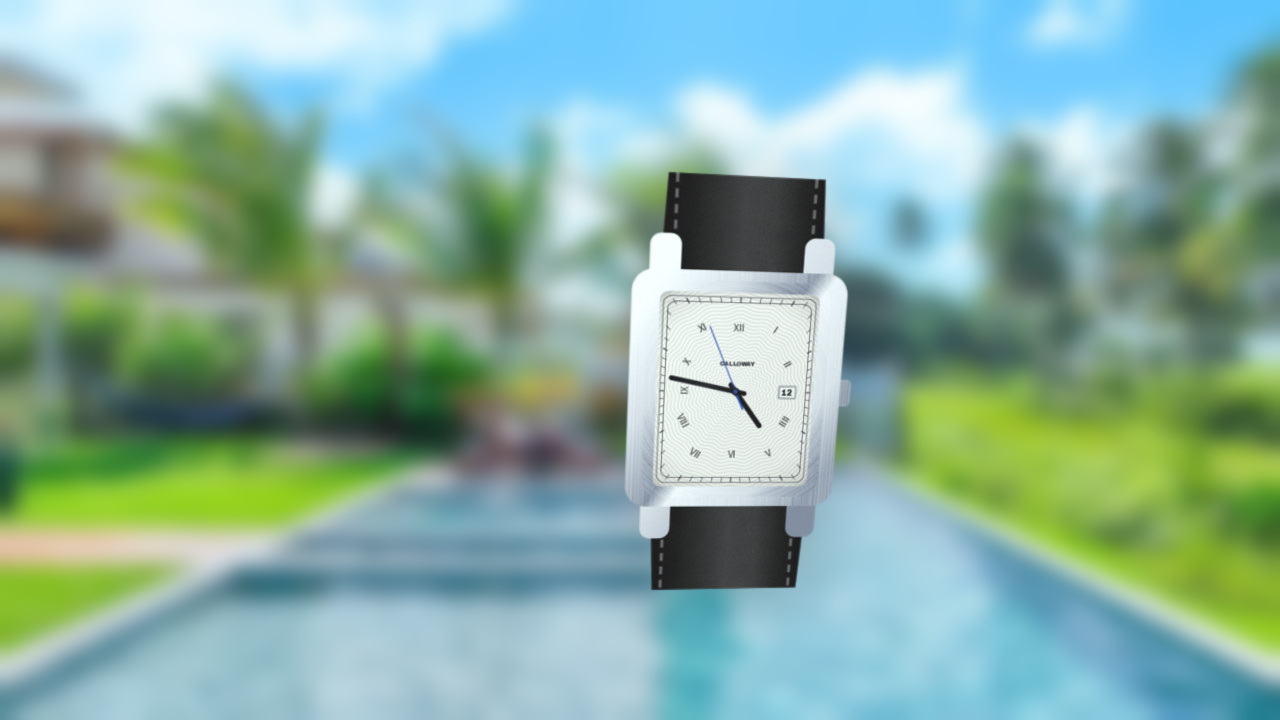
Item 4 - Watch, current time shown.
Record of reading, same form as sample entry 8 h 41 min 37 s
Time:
4 h 46 min 56 s
